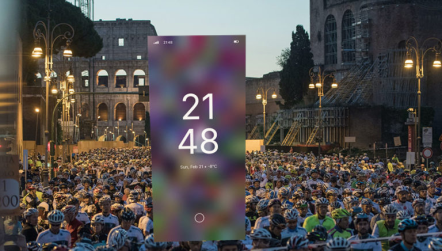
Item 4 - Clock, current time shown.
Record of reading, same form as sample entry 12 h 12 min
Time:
21 h 48 min
